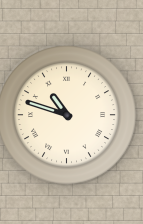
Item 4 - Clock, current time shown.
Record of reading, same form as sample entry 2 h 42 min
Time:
10 h 48 min
